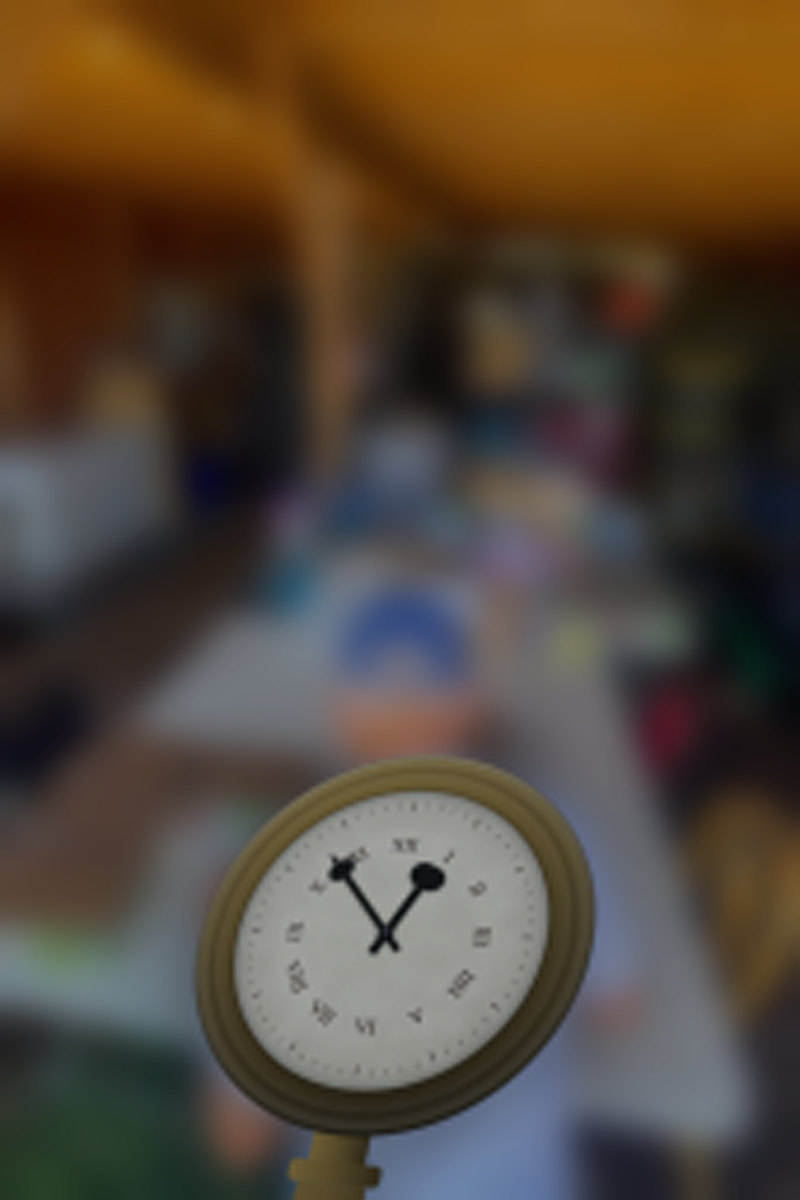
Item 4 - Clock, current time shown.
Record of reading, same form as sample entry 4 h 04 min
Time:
12 h 53 min
